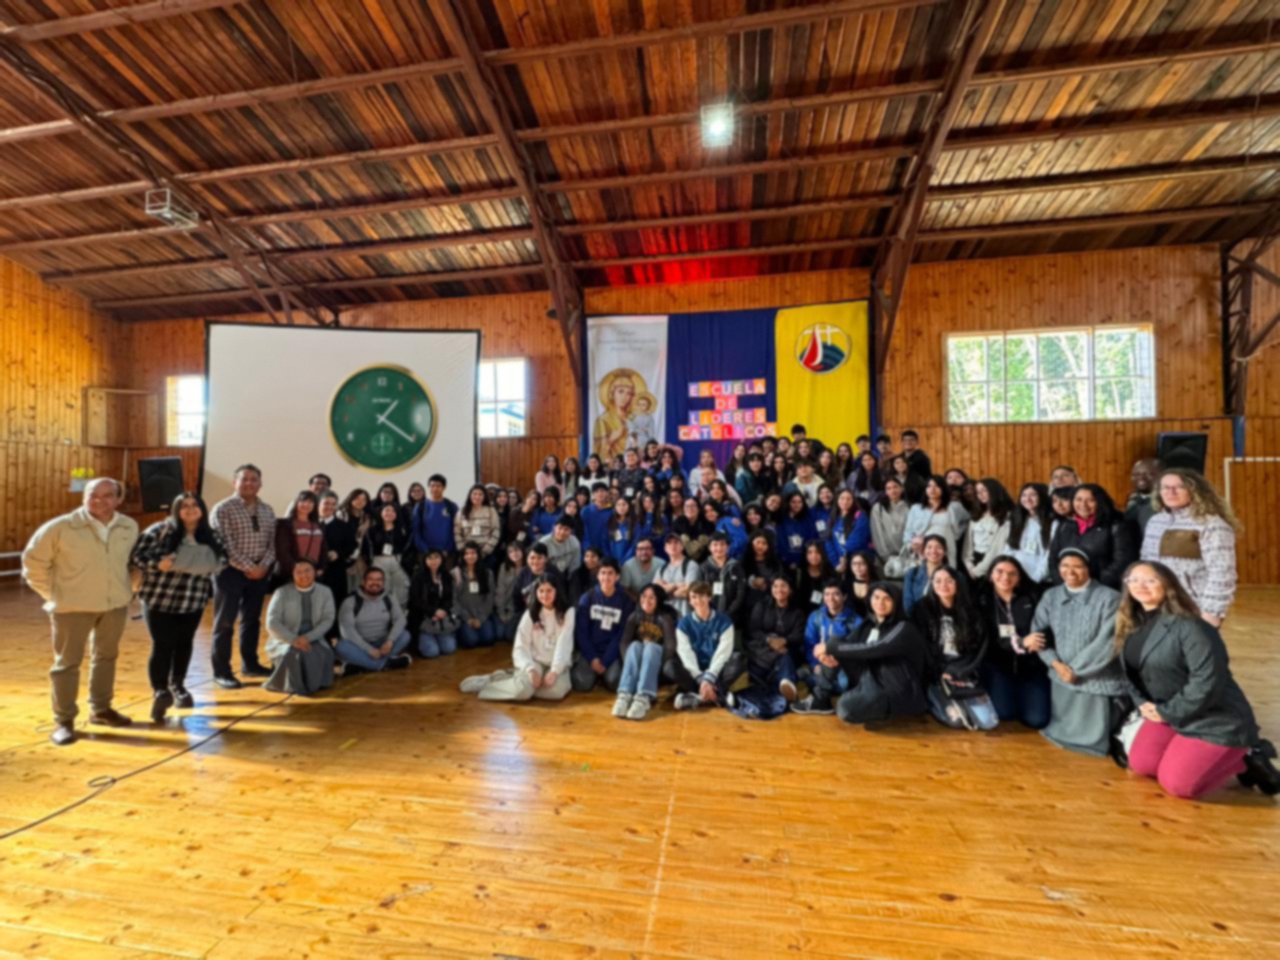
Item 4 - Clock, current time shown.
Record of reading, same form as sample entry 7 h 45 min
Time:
1 h 21 min
